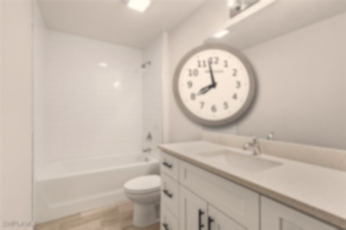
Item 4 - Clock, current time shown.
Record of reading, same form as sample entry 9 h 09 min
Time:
7 h 58 min
